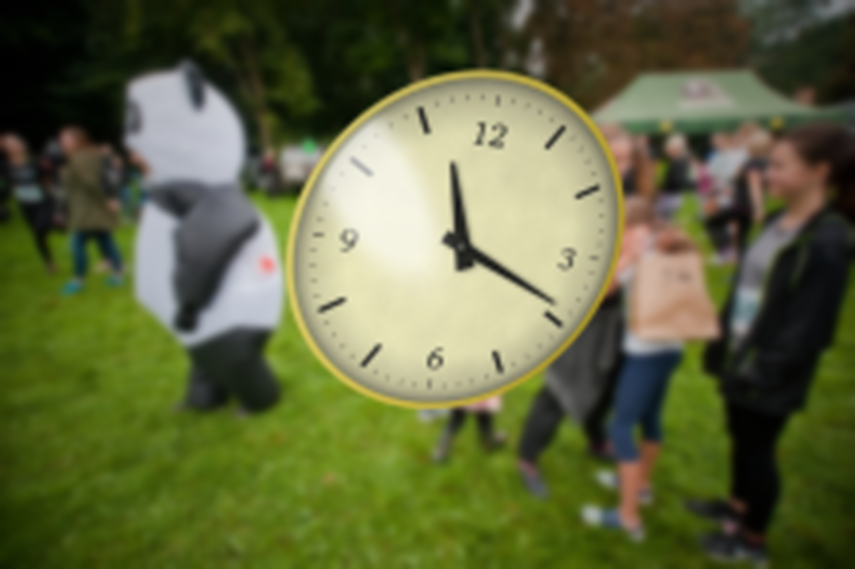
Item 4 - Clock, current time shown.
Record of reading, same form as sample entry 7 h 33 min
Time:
11 h 19 min
